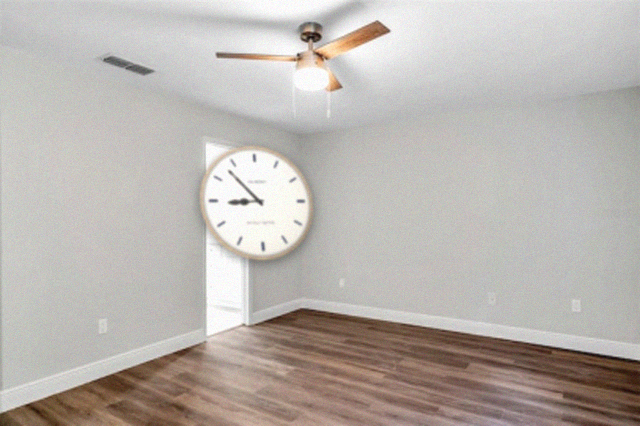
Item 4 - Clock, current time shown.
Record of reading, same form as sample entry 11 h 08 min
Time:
8 h 53 min
